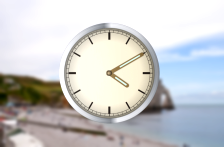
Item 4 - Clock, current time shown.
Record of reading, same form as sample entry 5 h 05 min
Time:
4 h 10 min
